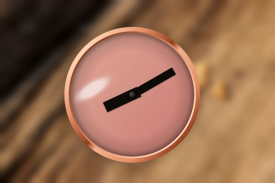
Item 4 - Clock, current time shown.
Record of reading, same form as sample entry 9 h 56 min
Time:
8 h 10 min
